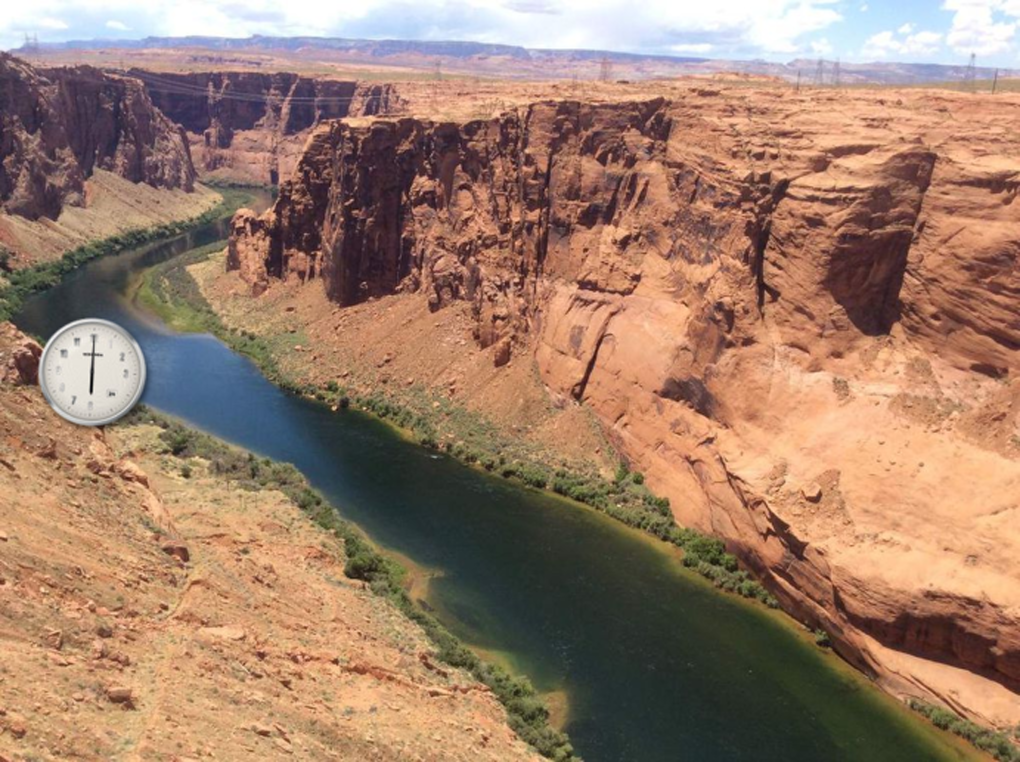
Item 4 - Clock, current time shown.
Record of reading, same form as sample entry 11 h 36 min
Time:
6 h 00 min
